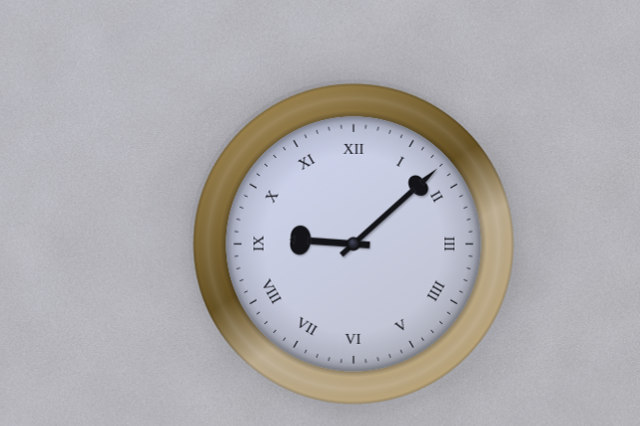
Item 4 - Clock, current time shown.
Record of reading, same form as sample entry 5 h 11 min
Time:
9 h 08 min
